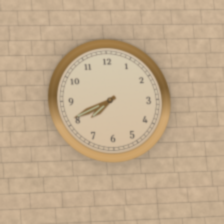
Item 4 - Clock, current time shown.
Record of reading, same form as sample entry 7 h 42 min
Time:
7 h 41 min
